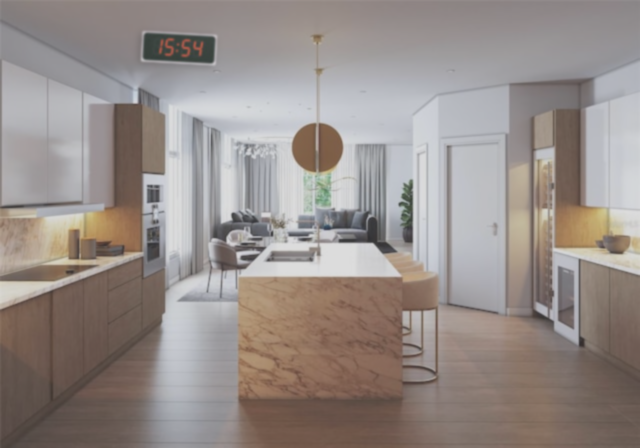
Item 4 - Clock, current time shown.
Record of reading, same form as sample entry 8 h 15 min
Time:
15 h 54 min
